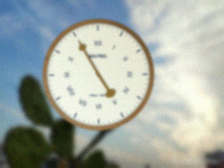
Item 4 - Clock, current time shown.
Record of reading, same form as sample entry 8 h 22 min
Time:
4 h 55 min
